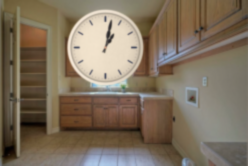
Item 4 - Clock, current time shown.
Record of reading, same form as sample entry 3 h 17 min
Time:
1 h 02 min
